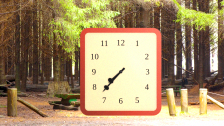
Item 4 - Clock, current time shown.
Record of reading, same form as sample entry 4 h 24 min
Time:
7 h 37 min
